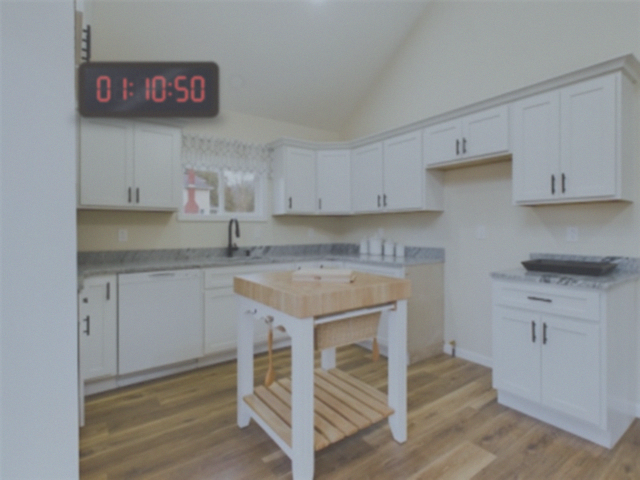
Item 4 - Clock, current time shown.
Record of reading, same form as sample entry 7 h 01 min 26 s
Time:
1 h 10 min 50 s
